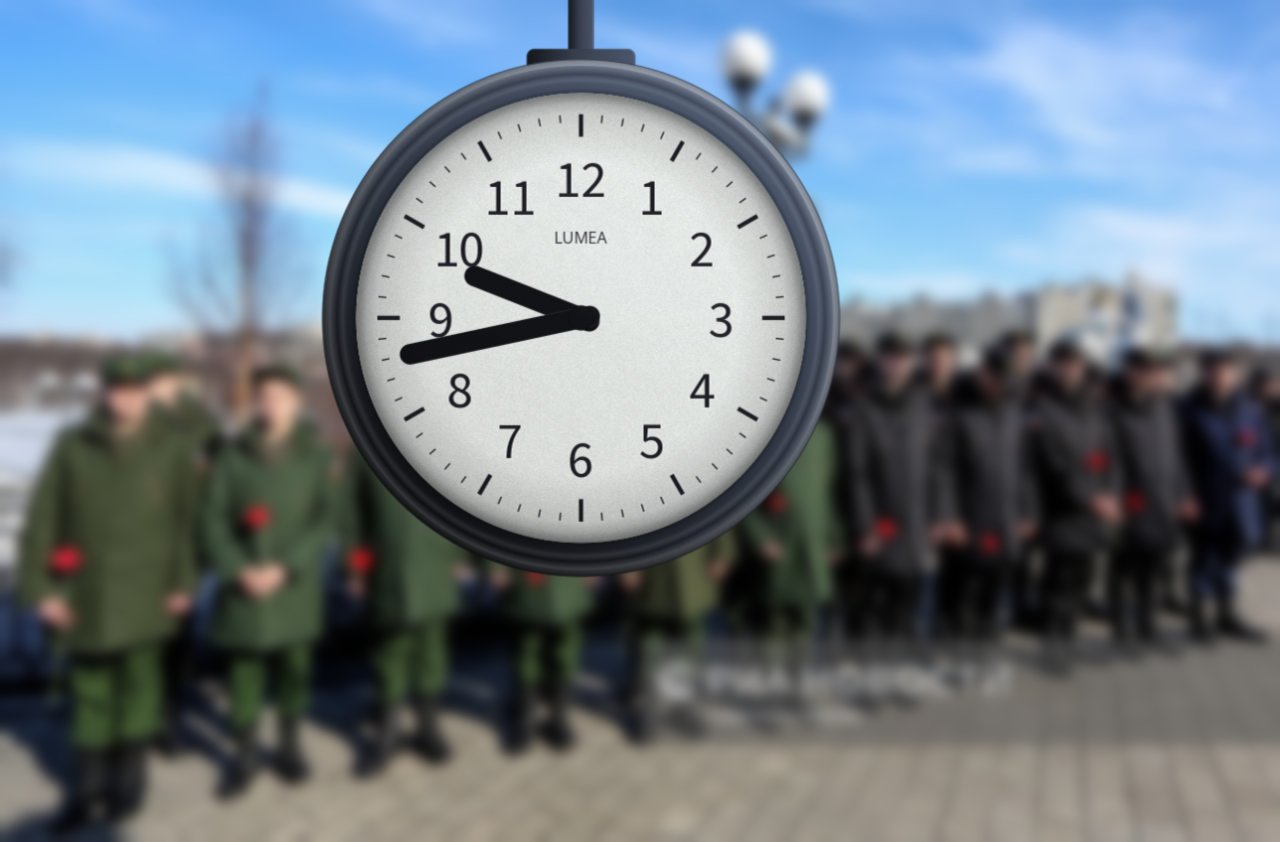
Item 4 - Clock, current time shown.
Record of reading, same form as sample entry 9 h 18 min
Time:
9 h 43 min
